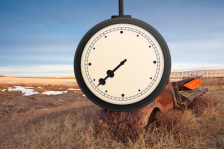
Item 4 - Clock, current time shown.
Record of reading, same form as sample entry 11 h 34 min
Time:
7 h 38 min
